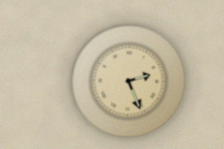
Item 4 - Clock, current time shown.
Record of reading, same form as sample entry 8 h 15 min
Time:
2 h 26 min
